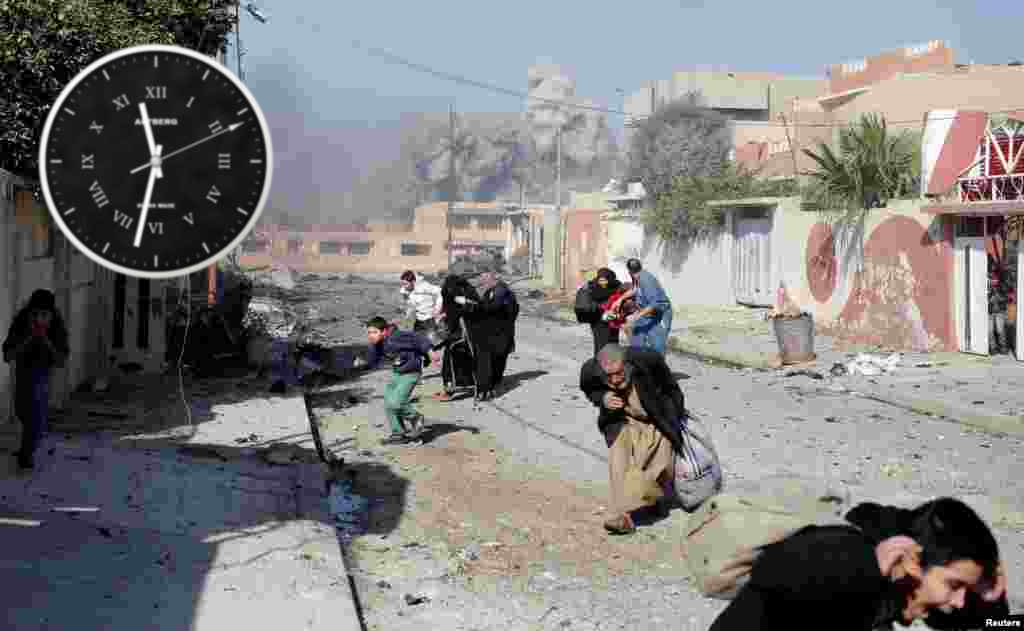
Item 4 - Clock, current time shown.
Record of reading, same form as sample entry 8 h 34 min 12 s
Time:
11 h 32 min 11 s
